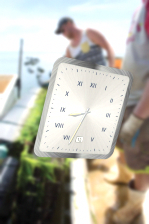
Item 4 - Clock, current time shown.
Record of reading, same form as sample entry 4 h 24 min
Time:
8 h 33 min
